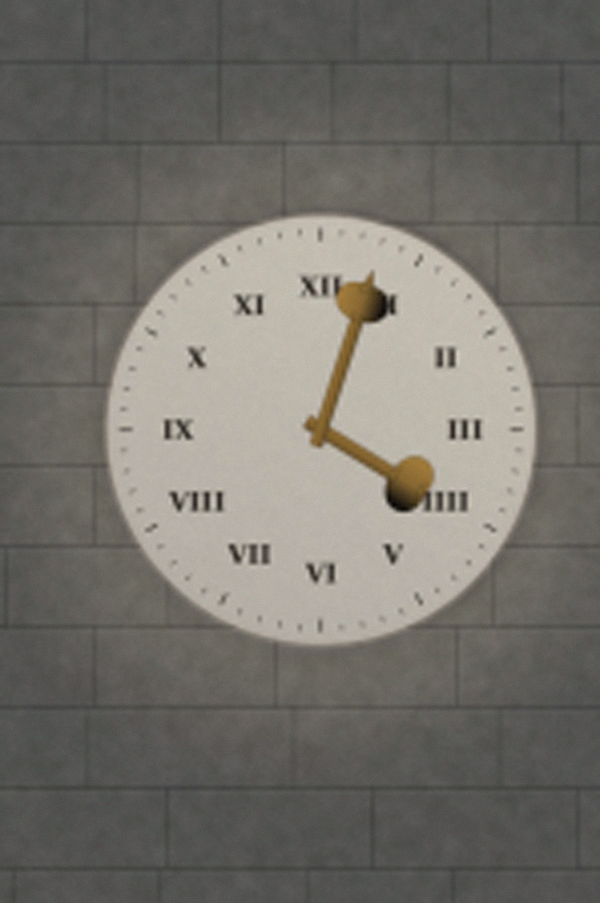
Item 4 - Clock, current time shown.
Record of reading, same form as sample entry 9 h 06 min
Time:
4 h 03 min
